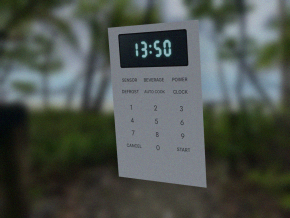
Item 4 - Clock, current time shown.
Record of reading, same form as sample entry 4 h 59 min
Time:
13 h 50 min
